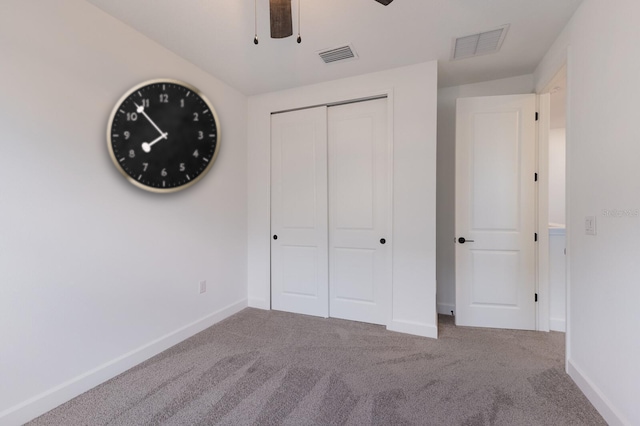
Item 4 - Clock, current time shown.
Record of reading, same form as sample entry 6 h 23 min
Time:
7 h 53 min
